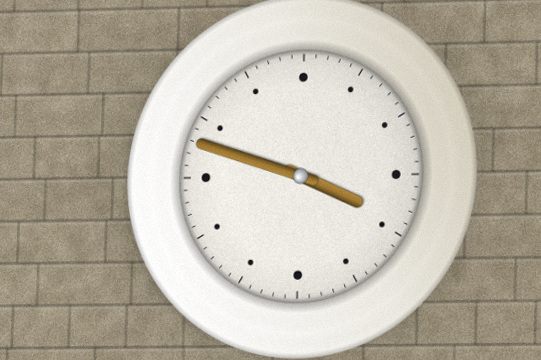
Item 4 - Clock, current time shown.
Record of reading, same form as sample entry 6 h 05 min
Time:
3 h 48 min
